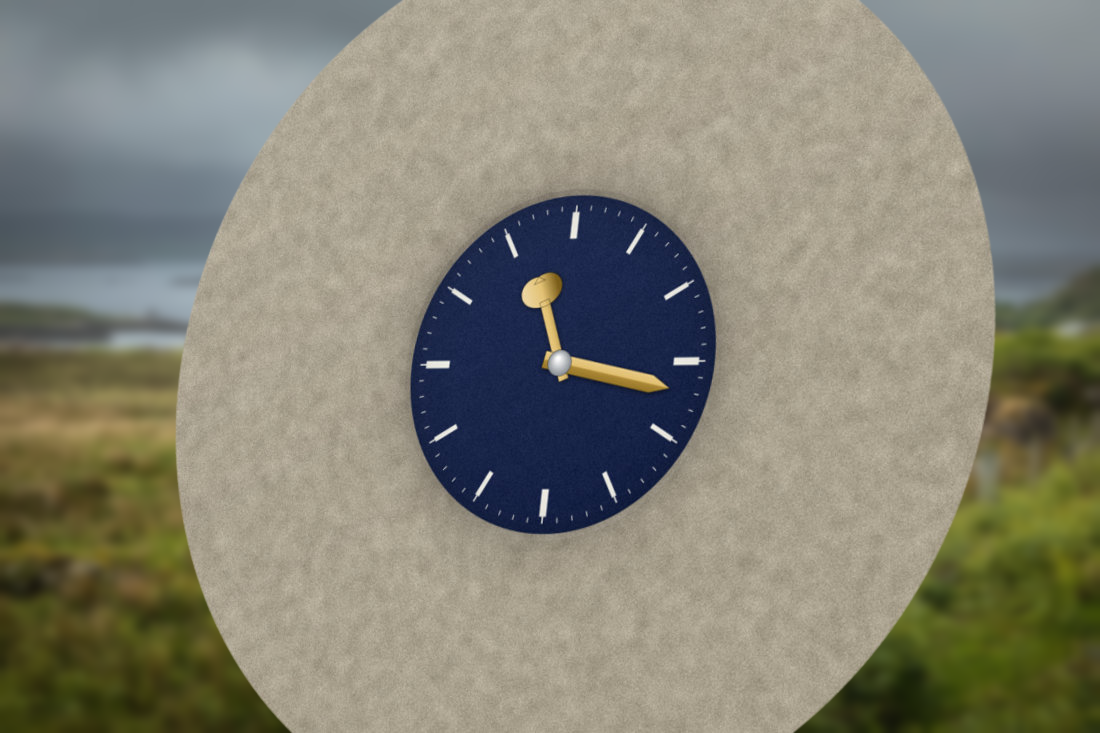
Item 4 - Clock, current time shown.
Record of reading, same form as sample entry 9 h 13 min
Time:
11 h 17 min
